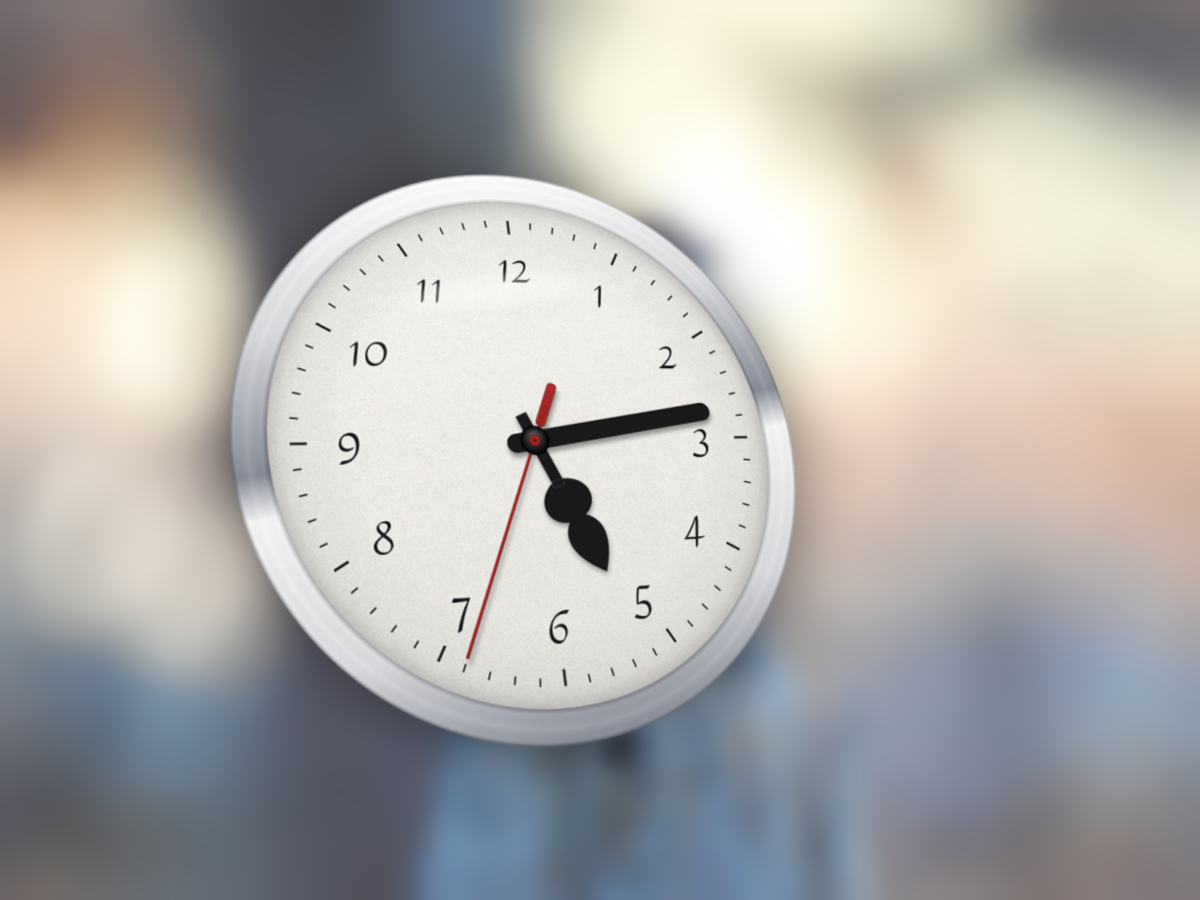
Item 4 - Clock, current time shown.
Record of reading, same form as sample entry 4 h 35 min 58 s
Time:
5 h 13 min 34 s
